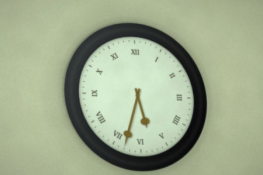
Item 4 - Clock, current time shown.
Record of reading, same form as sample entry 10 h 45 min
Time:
5 h 33 min
